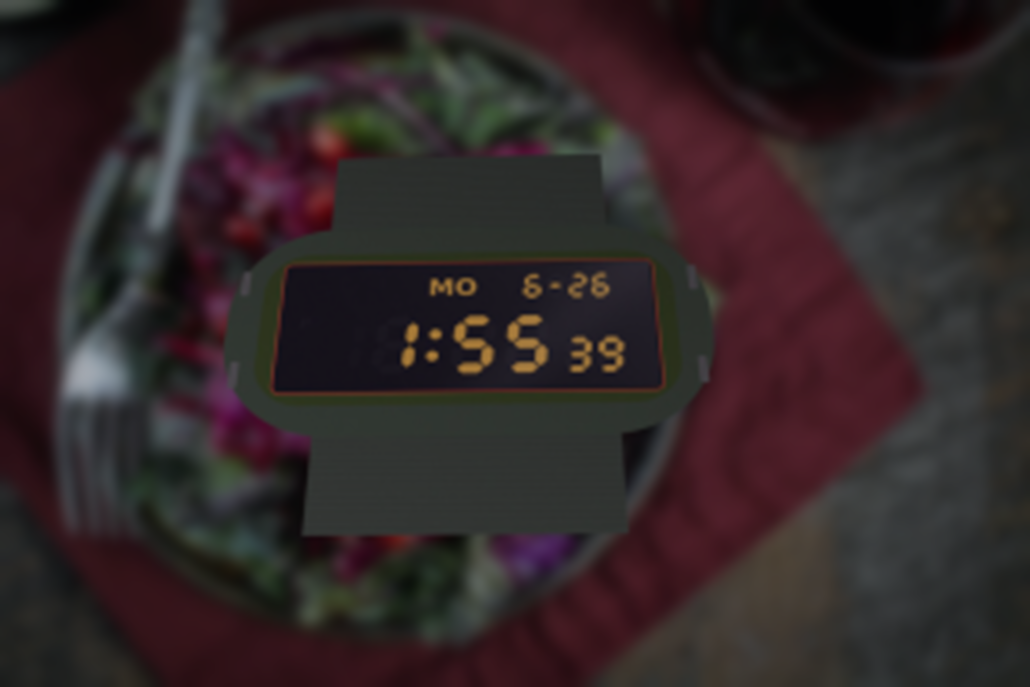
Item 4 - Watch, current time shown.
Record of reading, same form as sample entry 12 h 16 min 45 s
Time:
1 h 55 min 39 s
